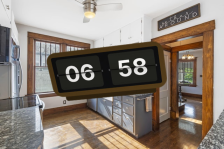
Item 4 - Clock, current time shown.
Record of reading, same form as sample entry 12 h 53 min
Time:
6 h 58 min
